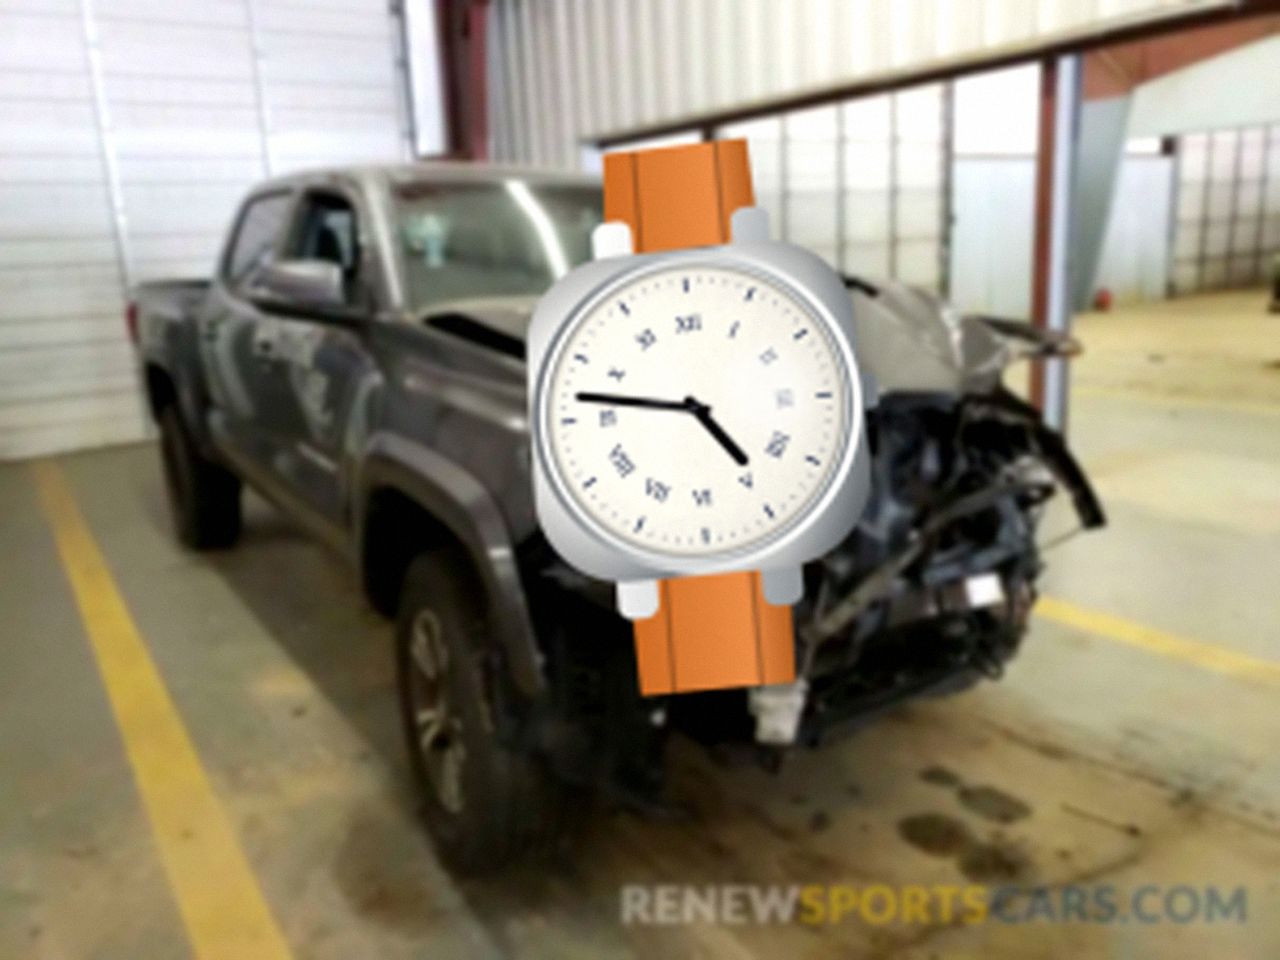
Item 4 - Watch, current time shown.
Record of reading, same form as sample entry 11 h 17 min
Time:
4 h 47 min
